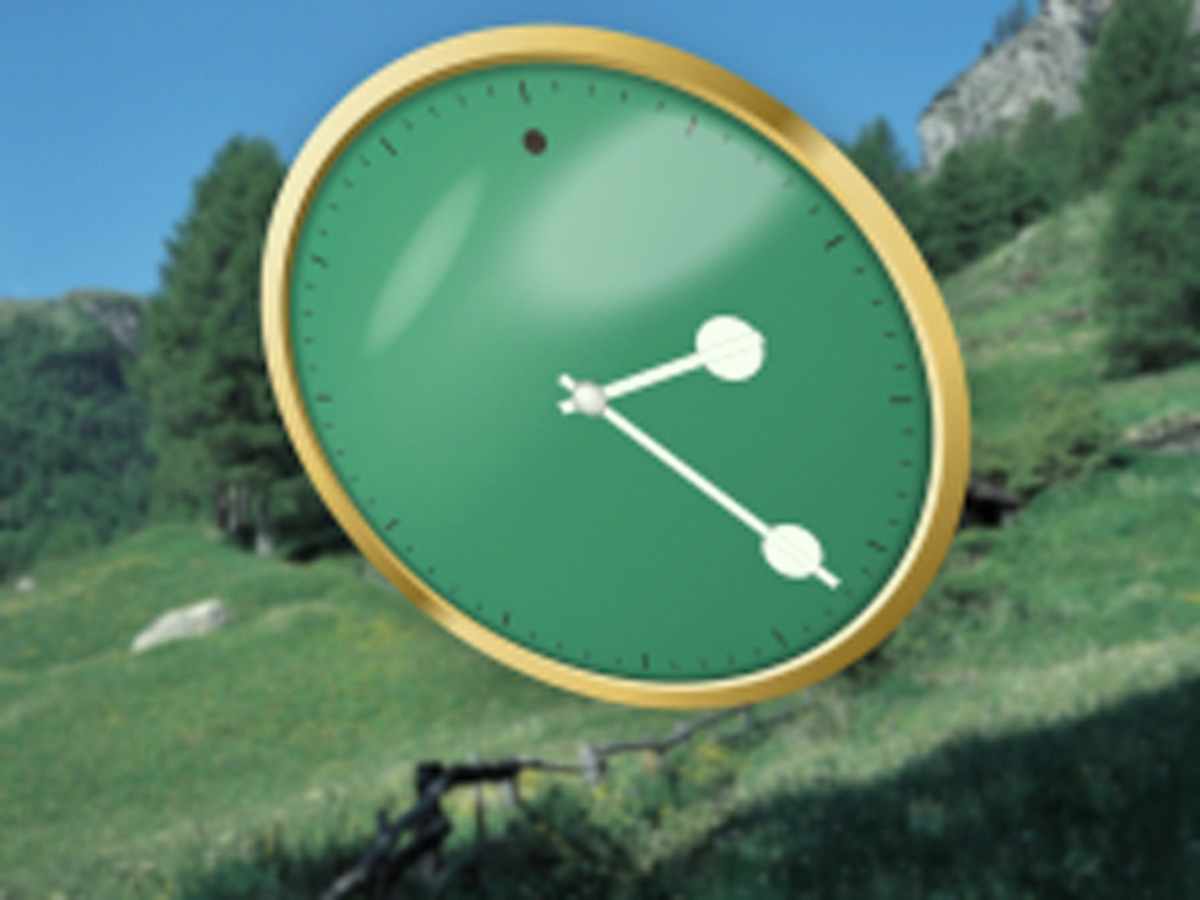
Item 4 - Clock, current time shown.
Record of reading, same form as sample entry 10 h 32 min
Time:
2 h 22 min
